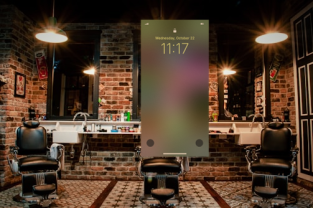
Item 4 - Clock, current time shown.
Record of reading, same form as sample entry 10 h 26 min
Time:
11 h 17 min
